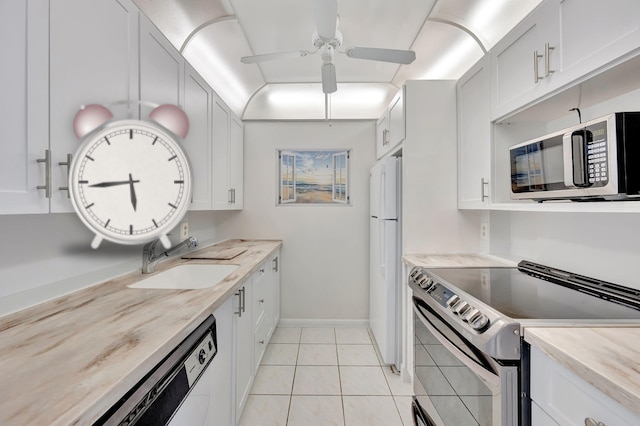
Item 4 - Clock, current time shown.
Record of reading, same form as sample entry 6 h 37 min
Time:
5 h 44 min
